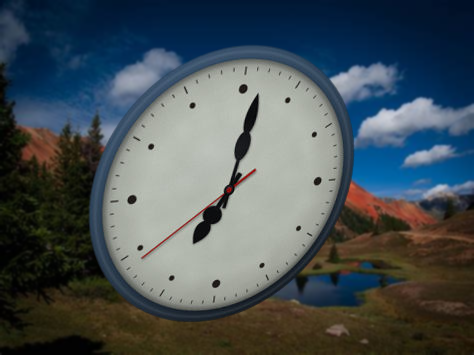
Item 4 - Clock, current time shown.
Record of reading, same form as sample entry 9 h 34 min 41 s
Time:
7 h 01 min 39 s
